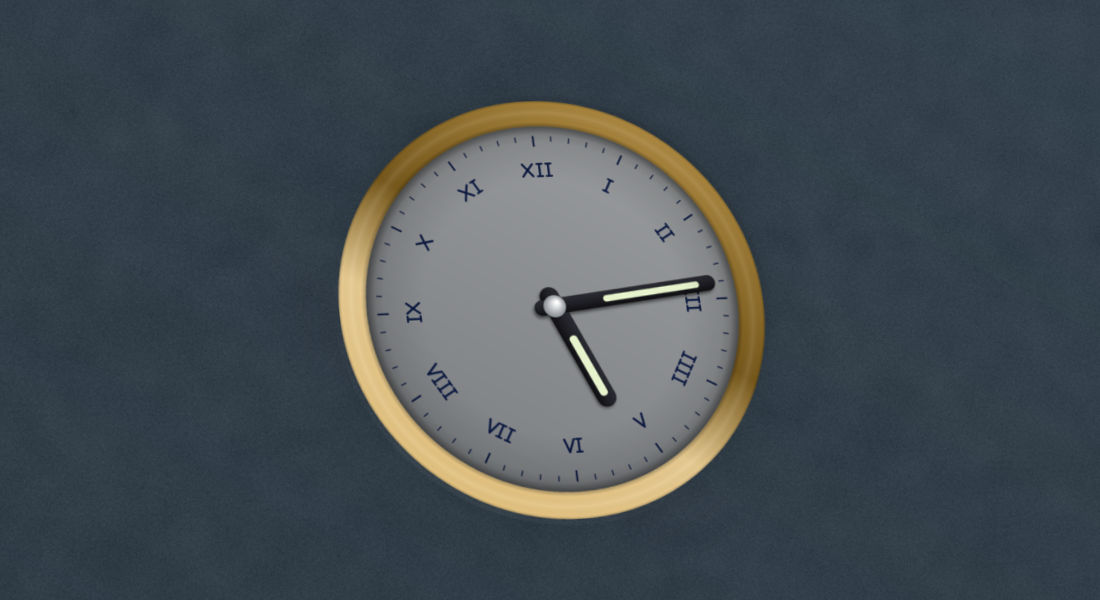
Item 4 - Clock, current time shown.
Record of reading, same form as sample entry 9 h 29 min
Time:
5 h 14 min
